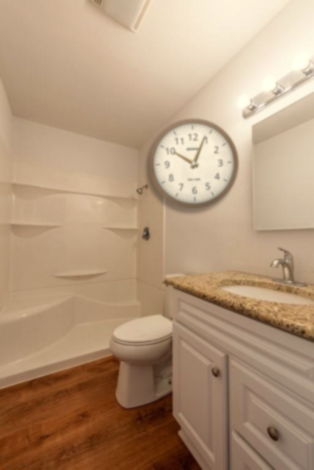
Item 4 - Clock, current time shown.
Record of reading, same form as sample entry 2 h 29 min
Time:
10 h 04 min
